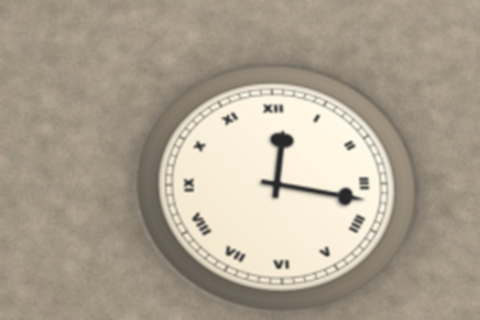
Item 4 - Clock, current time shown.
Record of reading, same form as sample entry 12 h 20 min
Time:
12 h 17 min
